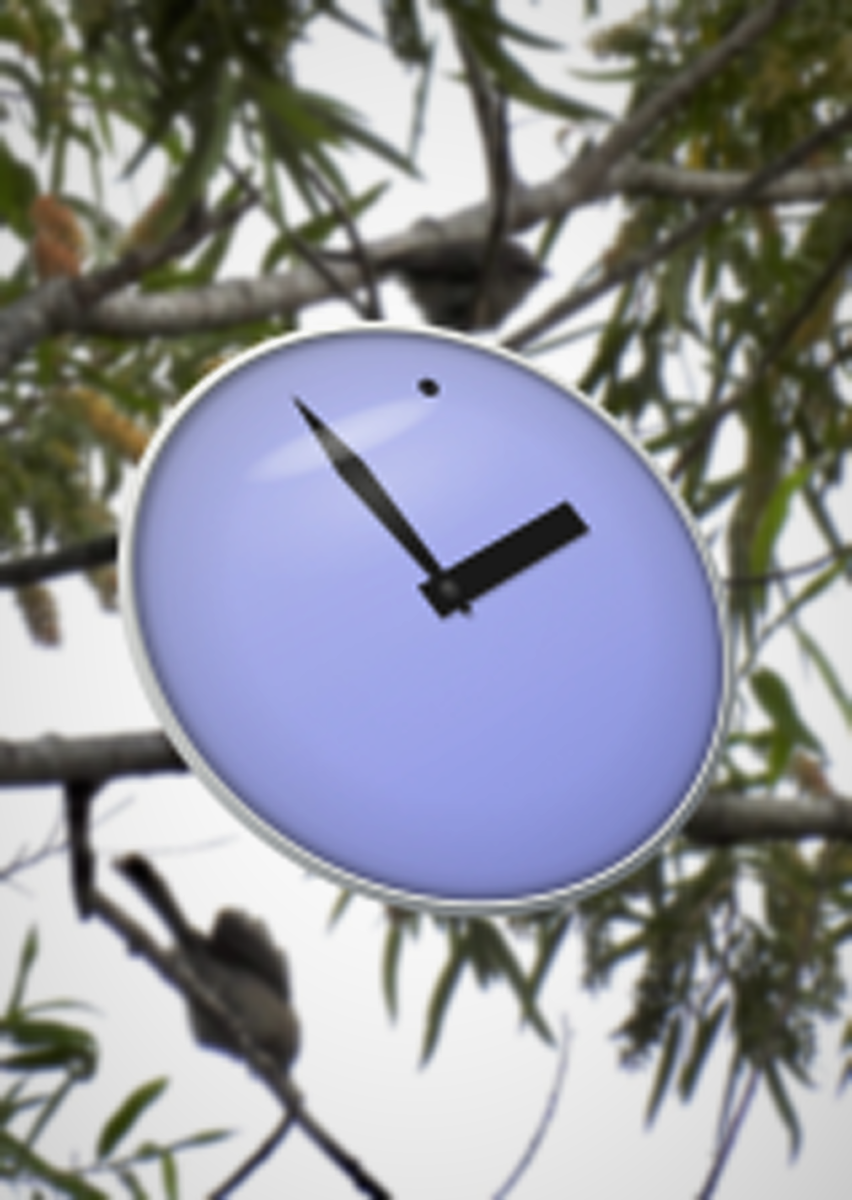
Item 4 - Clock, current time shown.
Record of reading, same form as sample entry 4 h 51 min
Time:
1 h 54 min
